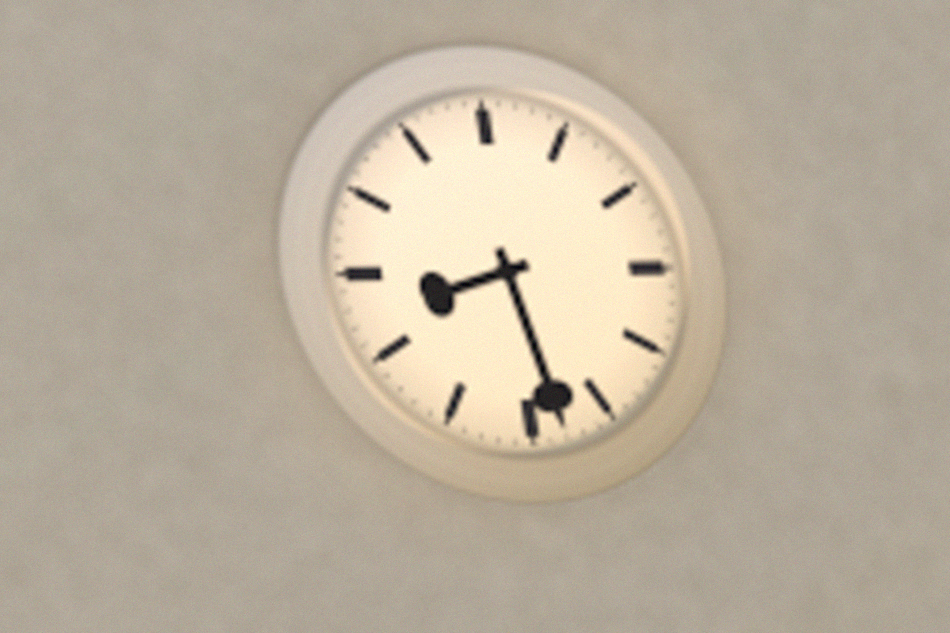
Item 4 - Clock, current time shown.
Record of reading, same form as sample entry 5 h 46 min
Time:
8 h 28 min
